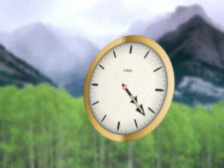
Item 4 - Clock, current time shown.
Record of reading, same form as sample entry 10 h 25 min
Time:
4 h 22 min
